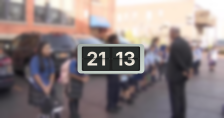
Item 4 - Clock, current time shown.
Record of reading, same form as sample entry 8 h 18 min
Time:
21 h 13 min
